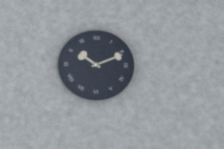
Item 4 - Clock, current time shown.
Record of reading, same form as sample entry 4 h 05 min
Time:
10 h 11 min
